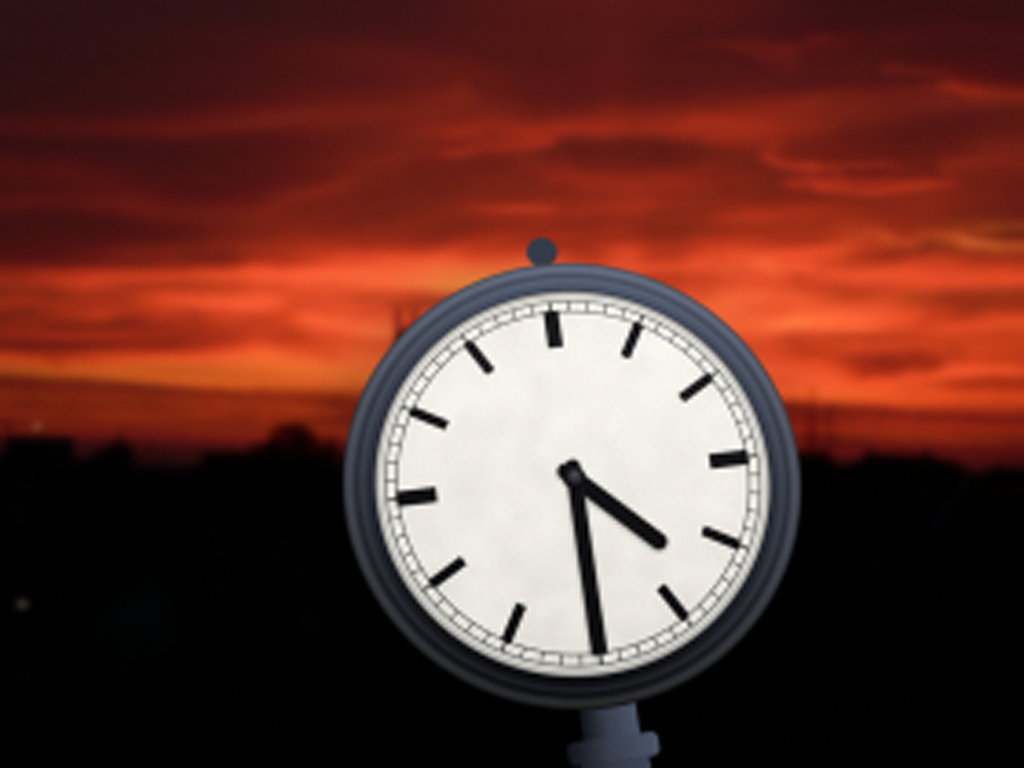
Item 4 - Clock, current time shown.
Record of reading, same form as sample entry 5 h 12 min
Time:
4 h 30 min
